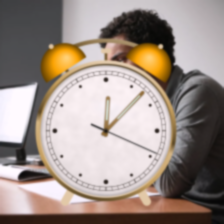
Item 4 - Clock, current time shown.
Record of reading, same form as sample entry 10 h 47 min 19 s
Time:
12 h 07 min 19 s
